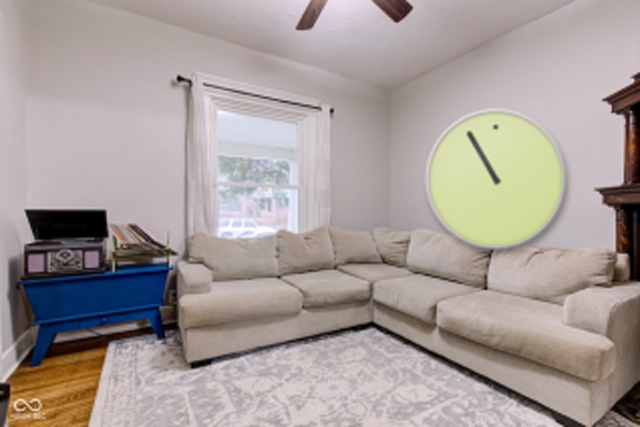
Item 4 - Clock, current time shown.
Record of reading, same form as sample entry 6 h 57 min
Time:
10 h 55 min
